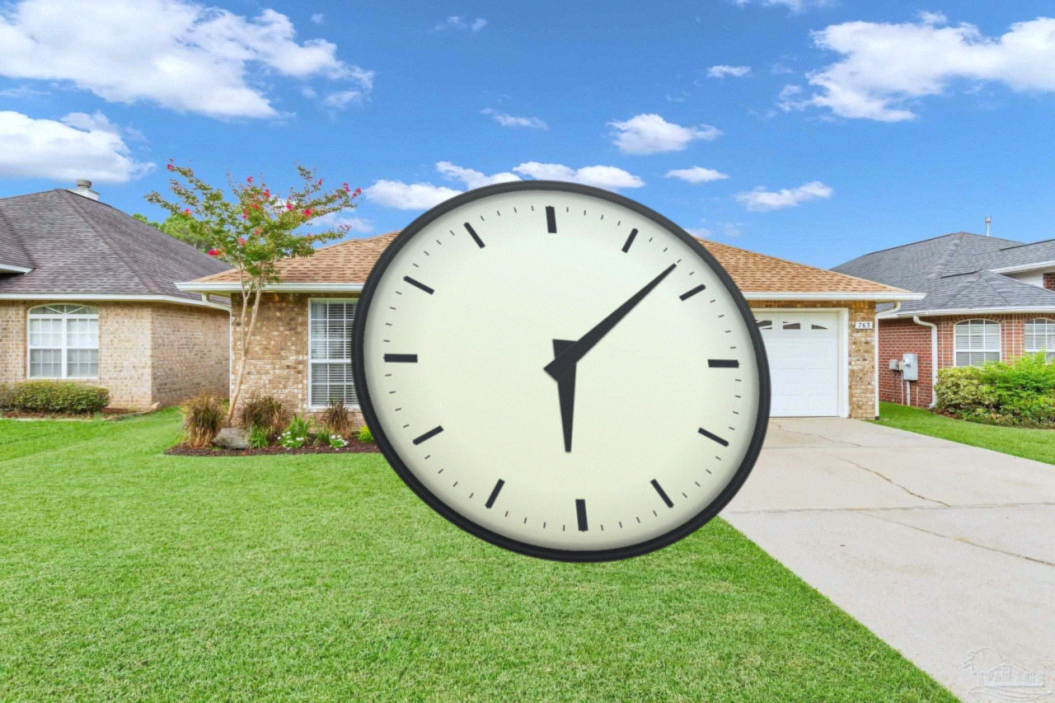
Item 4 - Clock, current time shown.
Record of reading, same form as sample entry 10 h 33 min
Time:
6 h 08 min
